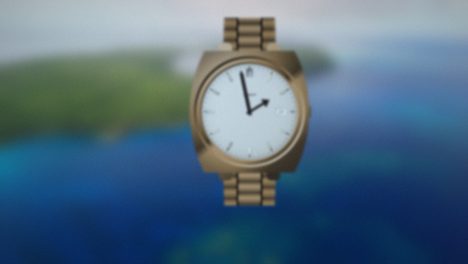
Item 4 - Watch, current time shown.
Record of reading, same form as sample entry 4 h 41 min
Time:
1 h 58 min
